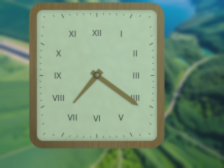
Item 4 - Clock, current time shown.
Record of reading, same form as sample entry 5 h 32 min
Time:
7 h 21 min
